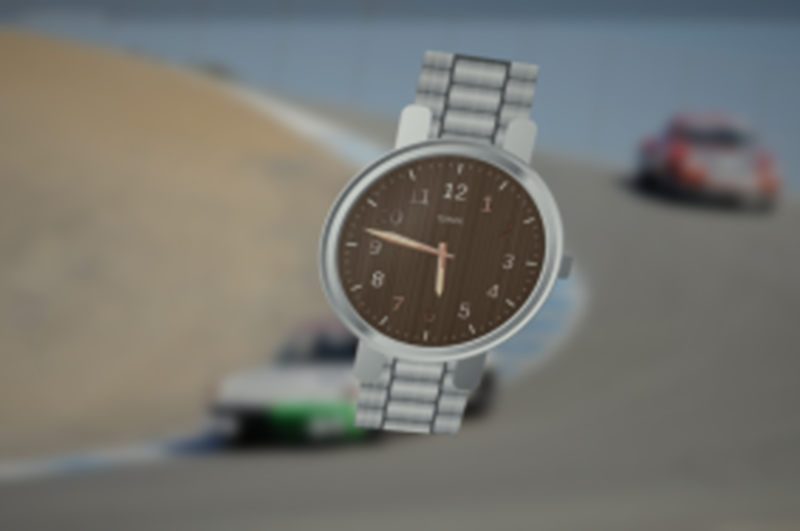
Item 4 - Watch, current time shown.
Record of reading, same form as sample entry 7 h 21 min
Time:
5 h 47 min
